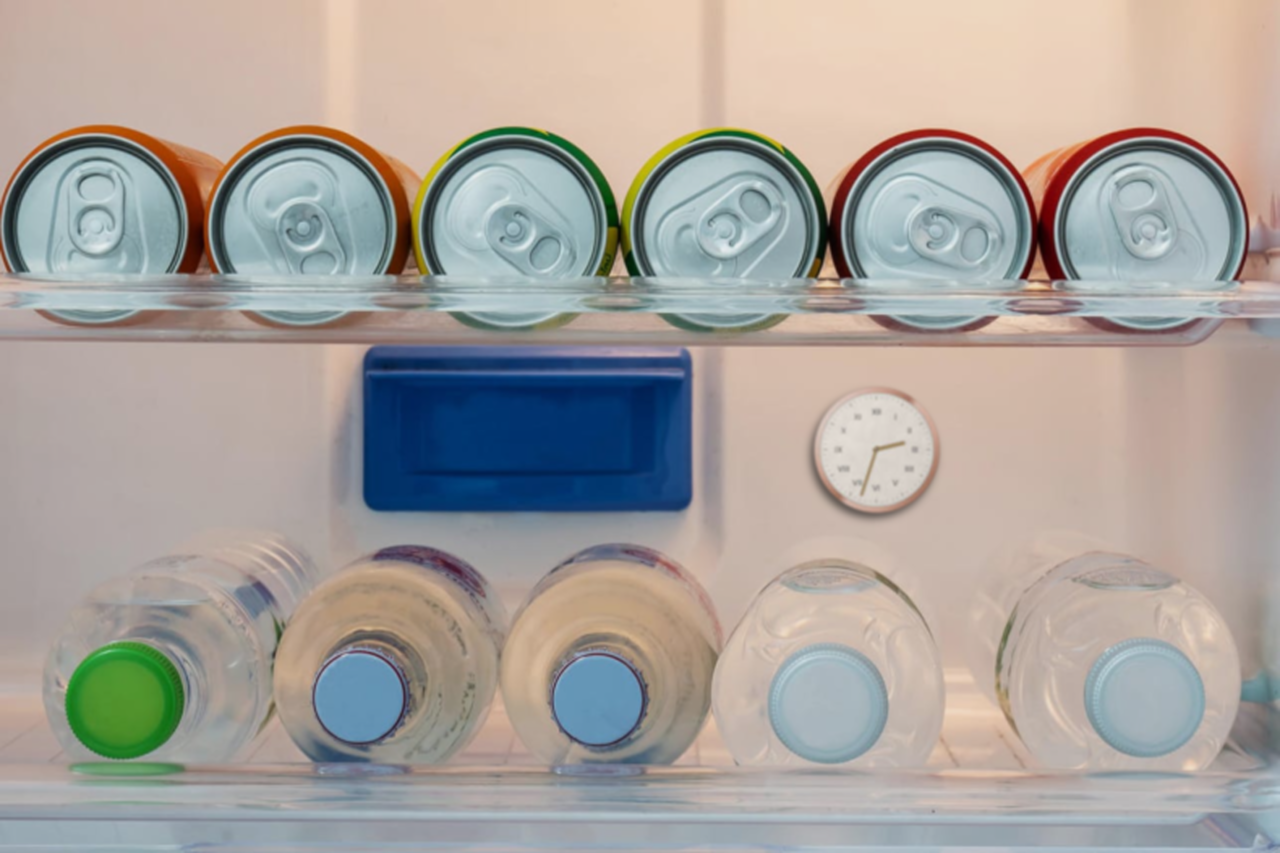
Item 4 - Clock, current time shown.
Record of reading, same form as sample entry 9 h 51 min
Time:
2 h 33 min
